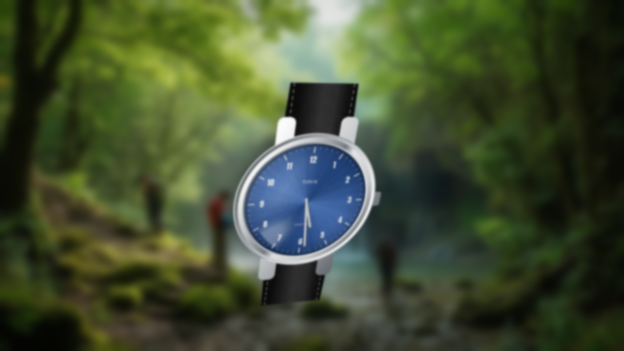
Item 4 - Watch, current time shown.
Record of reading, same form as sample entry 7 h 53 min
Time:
5 h 29 min
